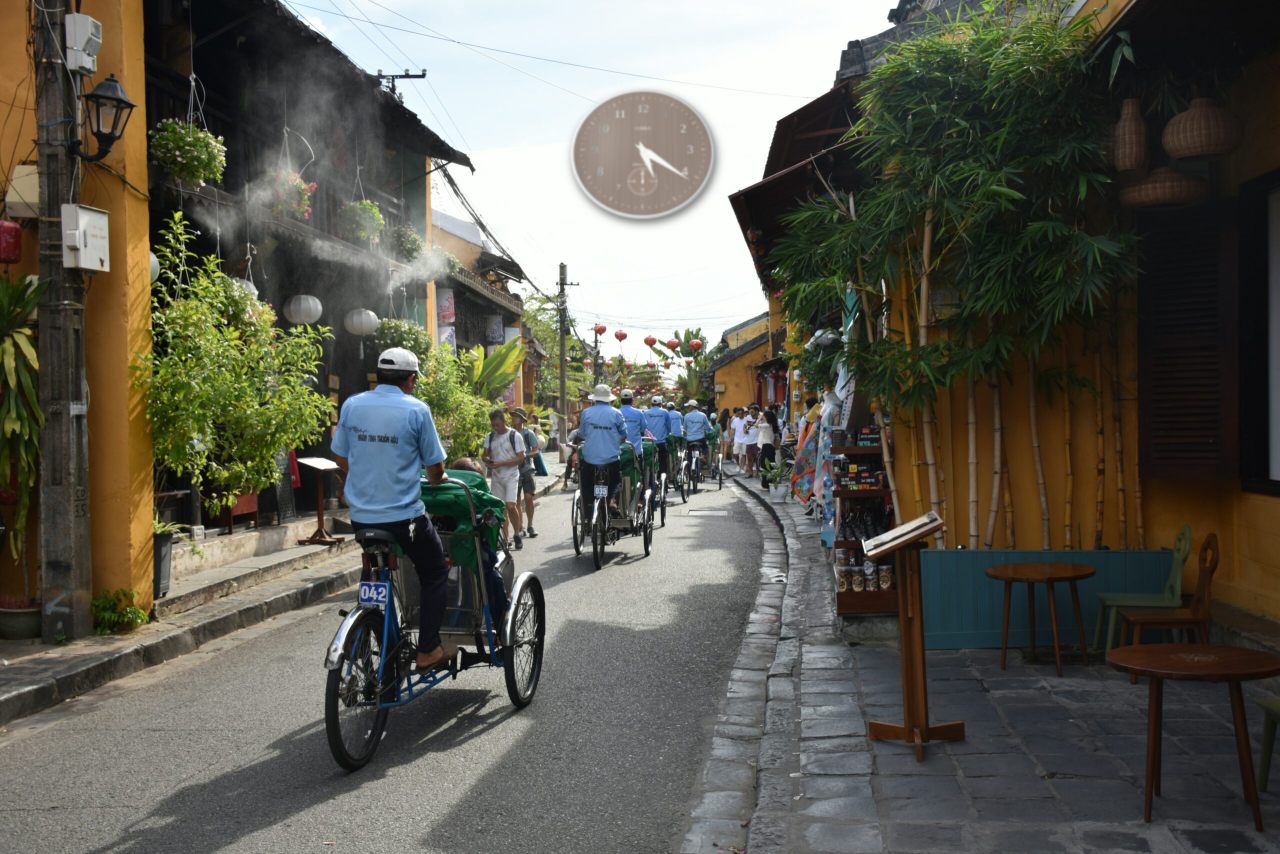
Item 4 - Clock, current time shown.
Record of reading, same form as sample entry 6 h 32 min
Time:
5 h 21 min
